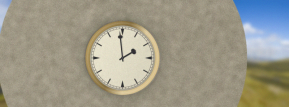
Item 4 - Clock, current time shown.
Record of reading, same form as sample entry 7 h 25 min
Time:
1 h 59 min
